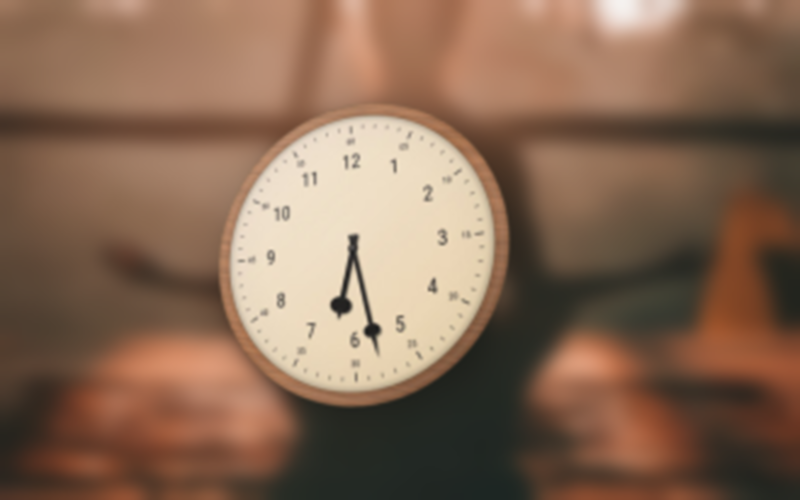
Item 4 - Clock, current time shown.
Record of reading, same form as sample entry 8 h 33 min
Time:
6 h 28 min
